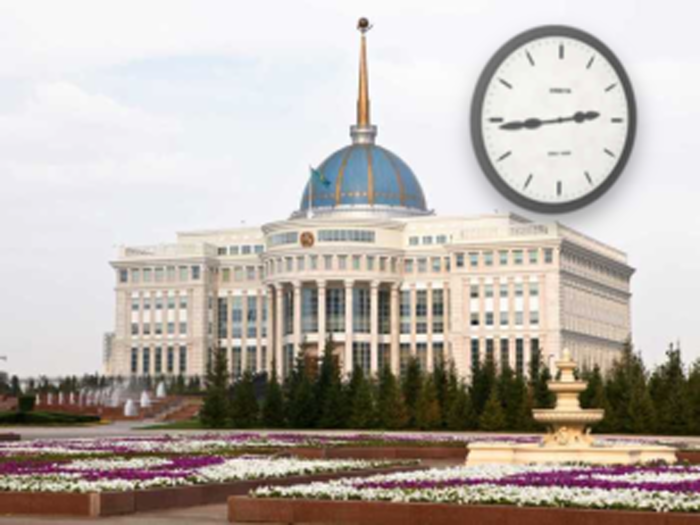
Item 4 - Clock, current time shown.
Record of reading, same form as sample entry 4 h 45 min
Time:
2 h 44 min
